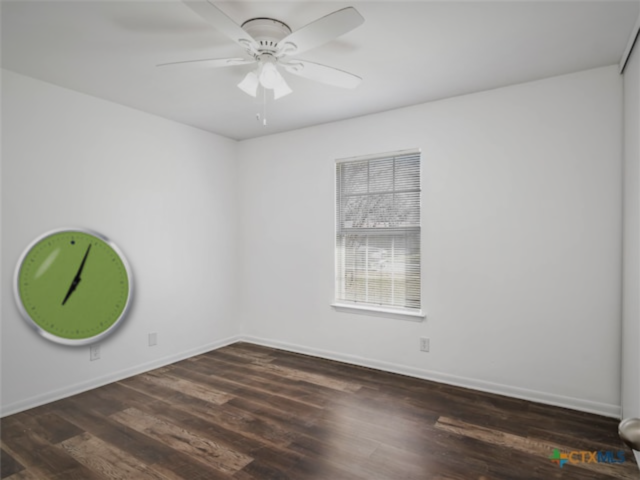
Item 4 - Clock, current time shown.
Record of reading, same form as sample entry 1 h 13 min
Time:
7 h 04 min
